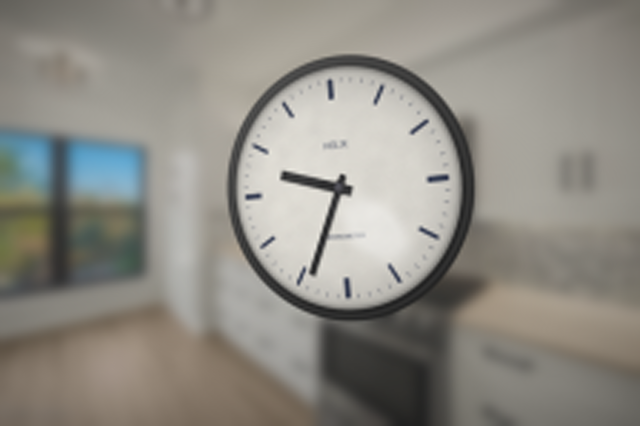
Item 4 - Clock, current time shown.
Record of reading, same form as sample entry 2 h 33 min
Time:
9 h 34 min
